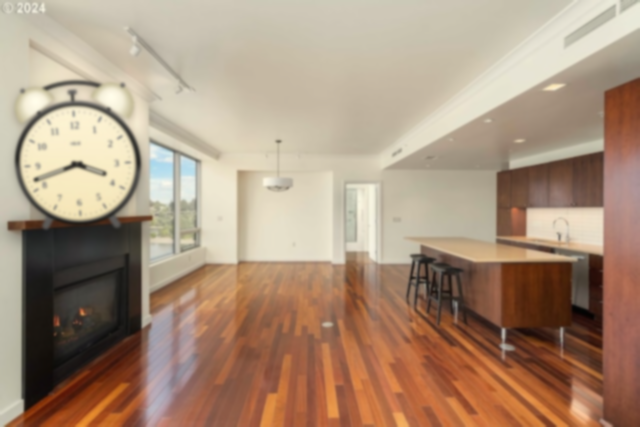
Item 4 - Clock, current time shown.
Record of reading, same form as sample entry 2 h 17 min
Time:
3 h 42 min
